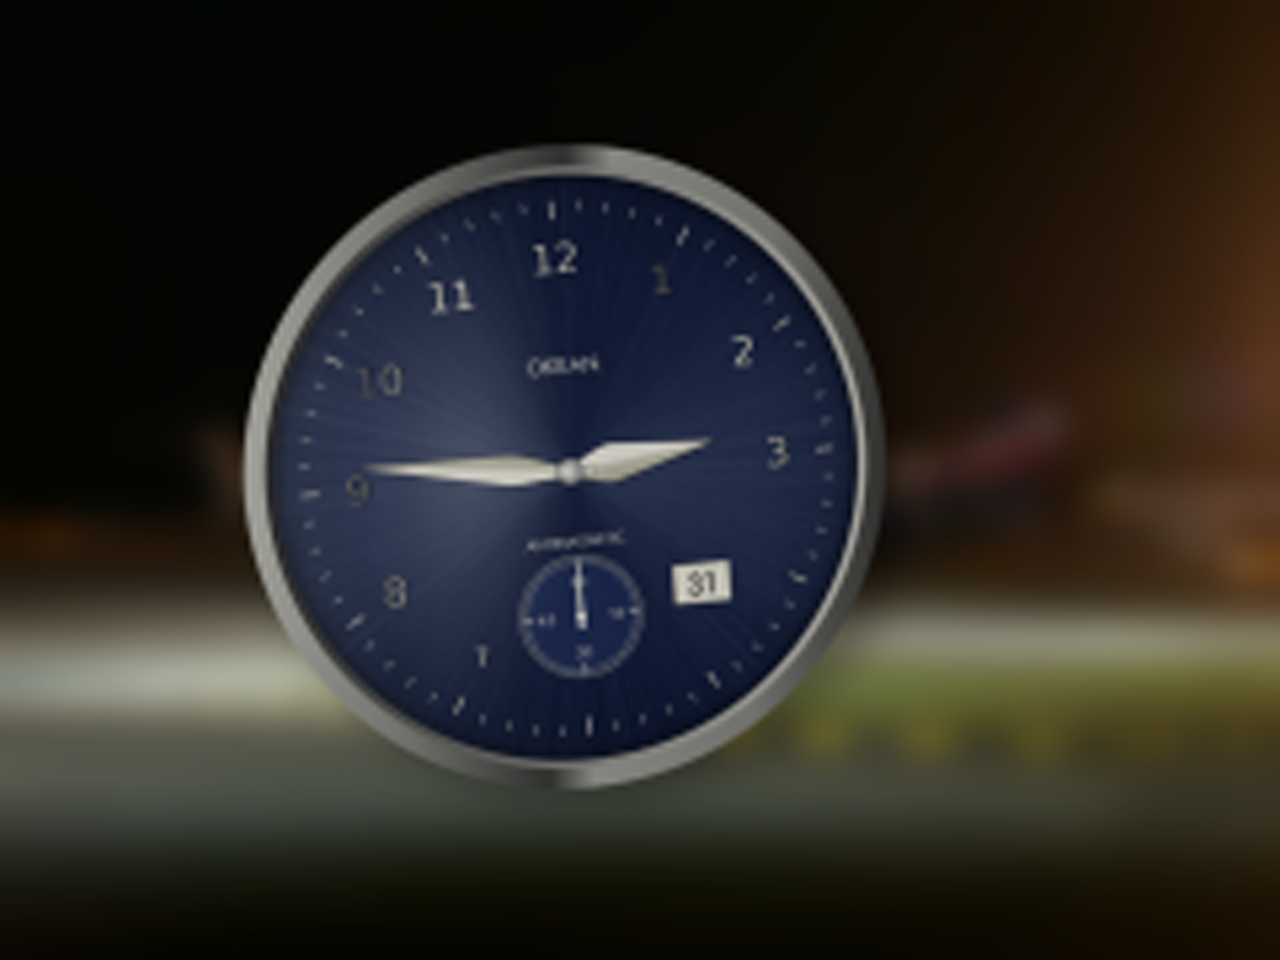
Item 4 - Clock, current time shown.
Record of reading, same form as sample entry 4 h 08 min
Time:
2 h 46 min
